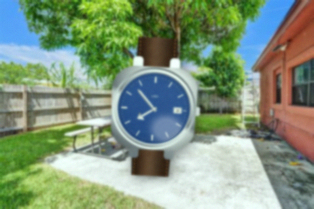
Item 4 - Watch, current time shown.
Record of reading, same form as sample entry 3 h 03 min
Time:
7 h 53 min
